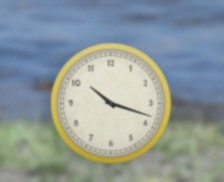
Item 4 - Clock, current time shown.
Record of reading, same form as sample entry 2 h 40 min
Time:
10 h 18 min
